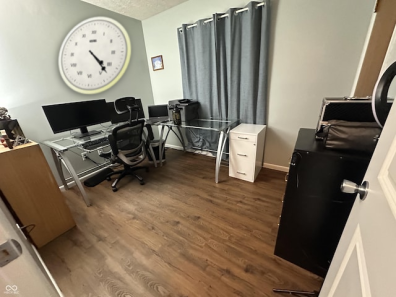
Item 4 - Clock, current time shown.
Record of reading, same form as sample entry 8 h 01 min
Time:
4 h 23 min
